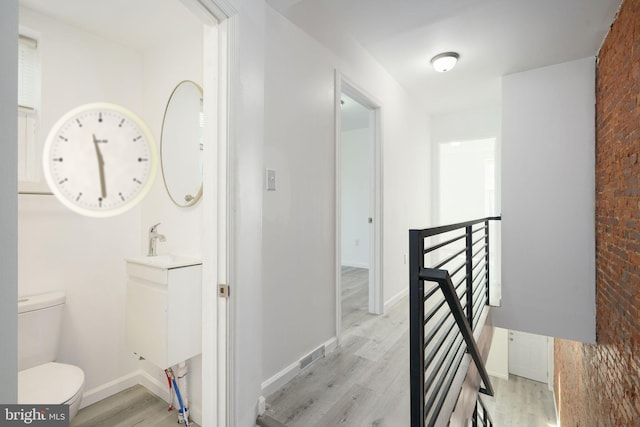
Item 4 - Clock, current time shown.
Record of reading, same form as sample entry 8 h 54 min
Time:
11 h 29 min
